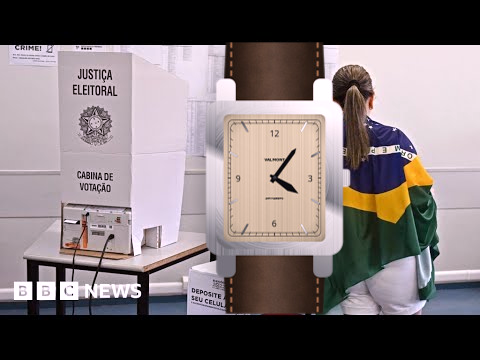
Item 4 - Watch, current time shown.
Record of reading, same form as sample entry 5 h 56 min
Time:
4 h 06 min
